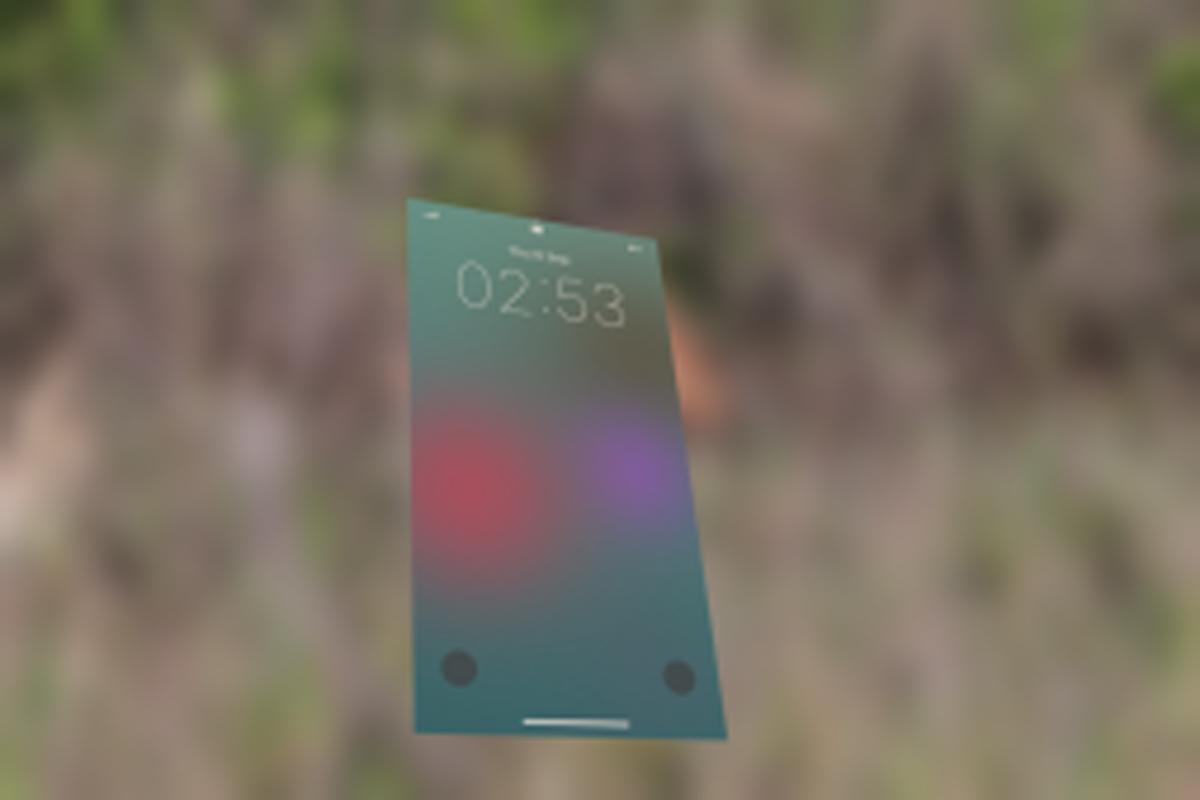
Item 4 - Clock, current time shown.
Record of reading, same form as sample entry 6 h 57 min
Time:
2 h 53 min
